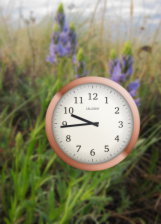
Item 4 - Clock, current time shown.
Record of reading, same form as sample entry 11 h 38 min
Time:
9 h 44 min
